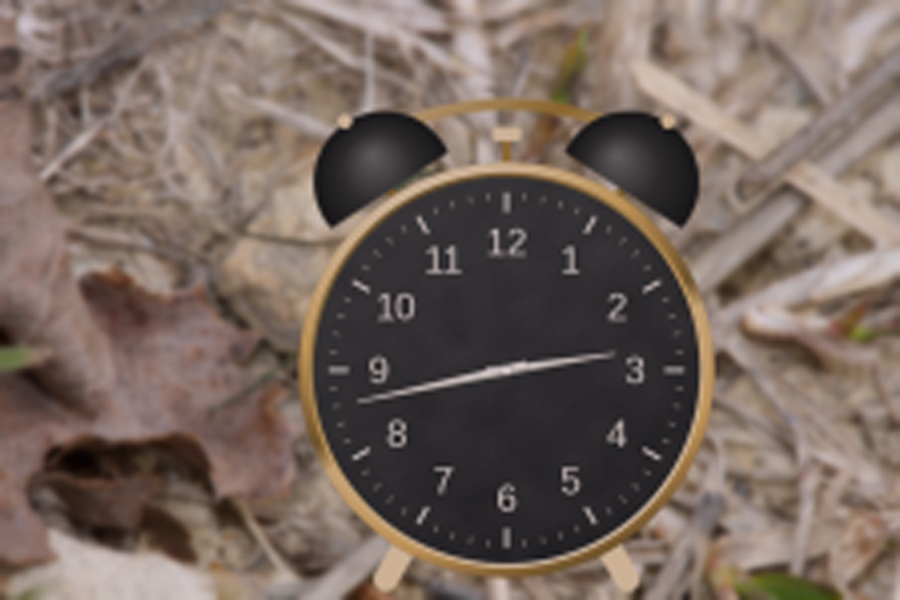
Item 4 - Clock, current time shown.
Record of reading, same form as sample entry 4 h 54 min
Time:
2 h 43 min
